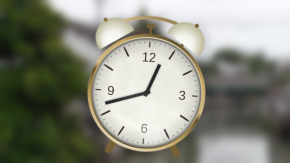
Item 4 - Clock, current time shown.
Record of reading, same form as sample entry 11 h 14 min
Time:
12 h 42 min
